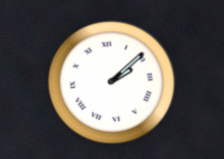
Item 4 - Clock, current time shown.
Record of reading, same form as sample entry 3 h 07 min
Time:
2 h 09 min
